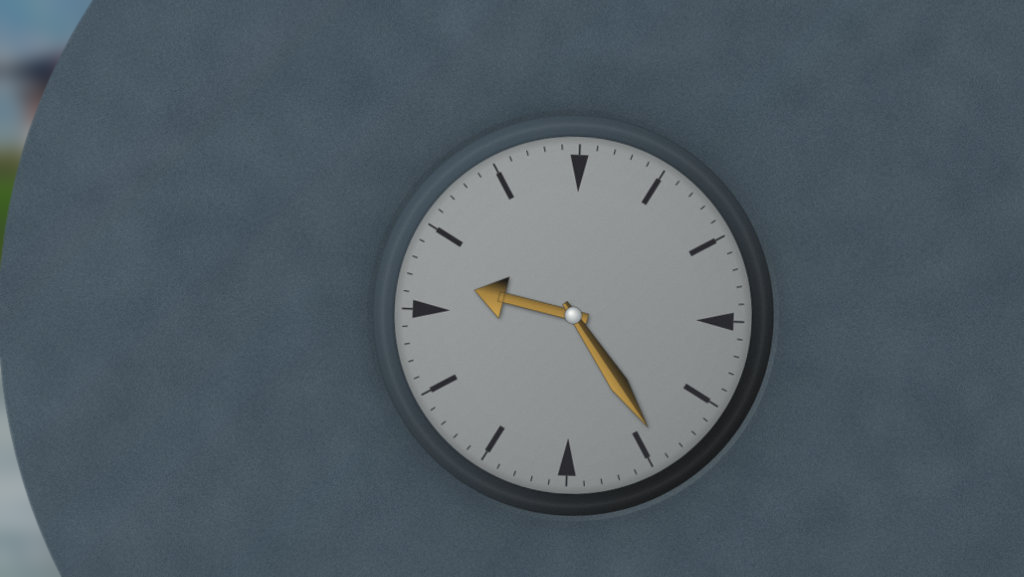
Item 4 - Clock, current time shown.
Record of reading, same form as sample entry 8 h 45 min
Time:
9 h 24 min
